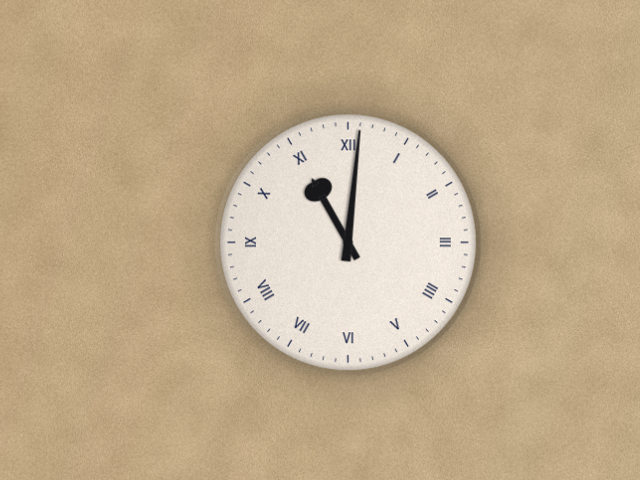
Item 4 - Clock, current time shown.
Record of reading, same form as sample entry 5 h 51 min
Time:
11 h 01 min
